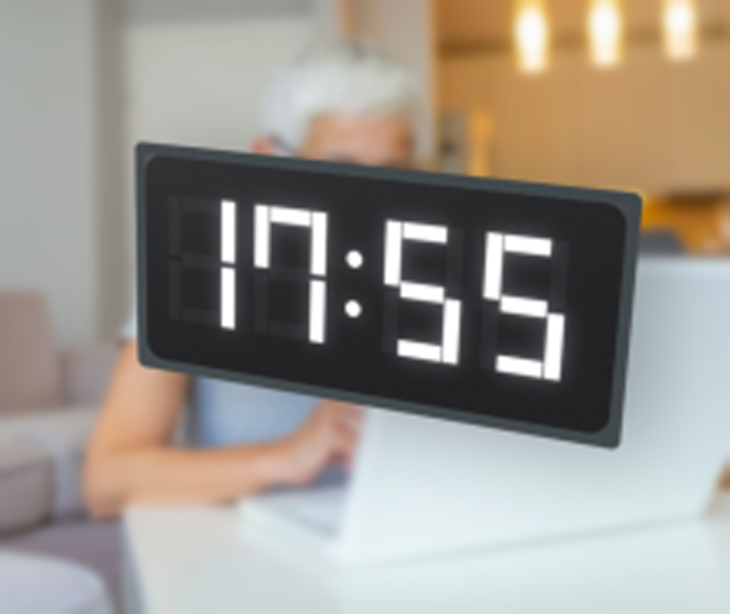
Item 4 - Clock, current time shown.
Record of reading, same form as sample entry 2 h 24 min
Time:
17 h 55 min
